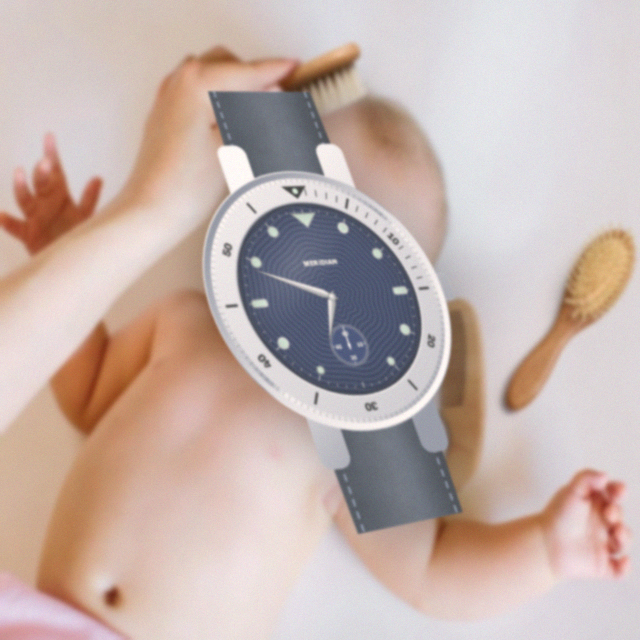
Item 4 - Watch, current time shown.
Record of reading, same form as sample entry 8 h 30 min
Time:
6 h 49 min
